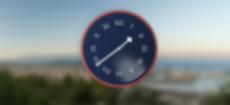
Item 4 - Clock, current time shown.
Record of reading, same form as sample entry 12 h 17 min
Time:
1 h 39 min
